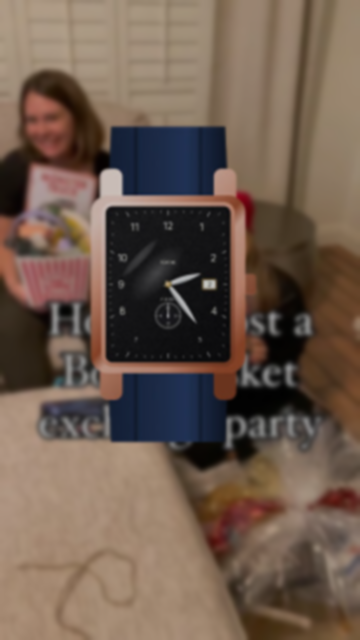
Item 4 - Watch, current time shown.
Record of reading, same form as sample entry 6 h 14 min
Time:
2 h 24 min
